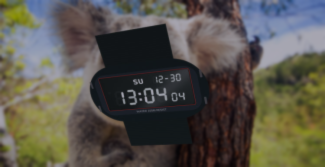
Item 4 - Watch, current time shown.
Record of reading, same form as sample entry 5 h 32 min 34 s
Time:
13 h 04 min 04 s
